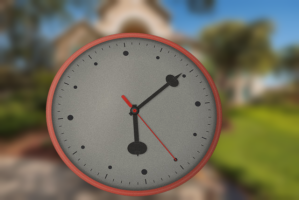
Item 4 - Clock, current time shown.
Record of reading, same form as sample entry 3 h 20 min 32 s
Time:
6 h 09 min 25 s
